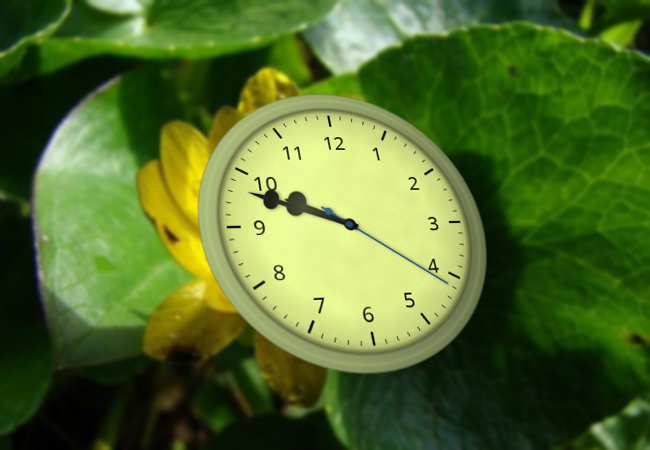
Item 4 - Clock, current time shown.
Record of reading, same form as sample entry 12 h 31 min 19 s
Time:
9 h 48 min 21 s
